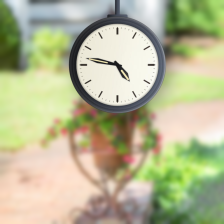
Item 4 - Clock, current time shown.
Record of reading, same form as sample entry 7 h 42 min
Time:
4 h 47 min
